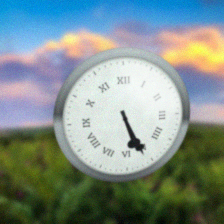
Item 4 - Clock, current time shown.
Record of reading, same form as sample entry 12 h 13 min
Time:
5 h 26 min
